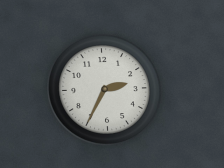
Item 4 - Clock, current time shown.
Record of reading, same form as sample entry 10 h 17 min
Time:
2 h 35 min
